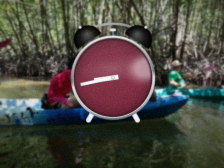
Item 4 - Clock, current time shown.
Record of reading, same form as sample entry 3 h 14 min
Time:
8 h 43 min
